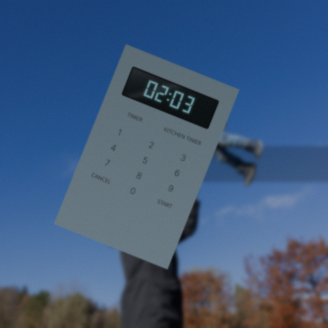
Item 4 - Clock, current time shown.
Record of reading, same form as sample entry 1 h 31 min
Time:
2 h 03 min
